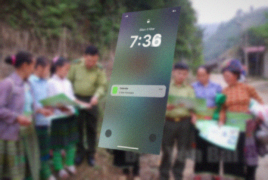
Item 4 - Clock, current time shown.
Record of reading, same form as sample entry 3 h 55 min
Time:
7 h 36 min
